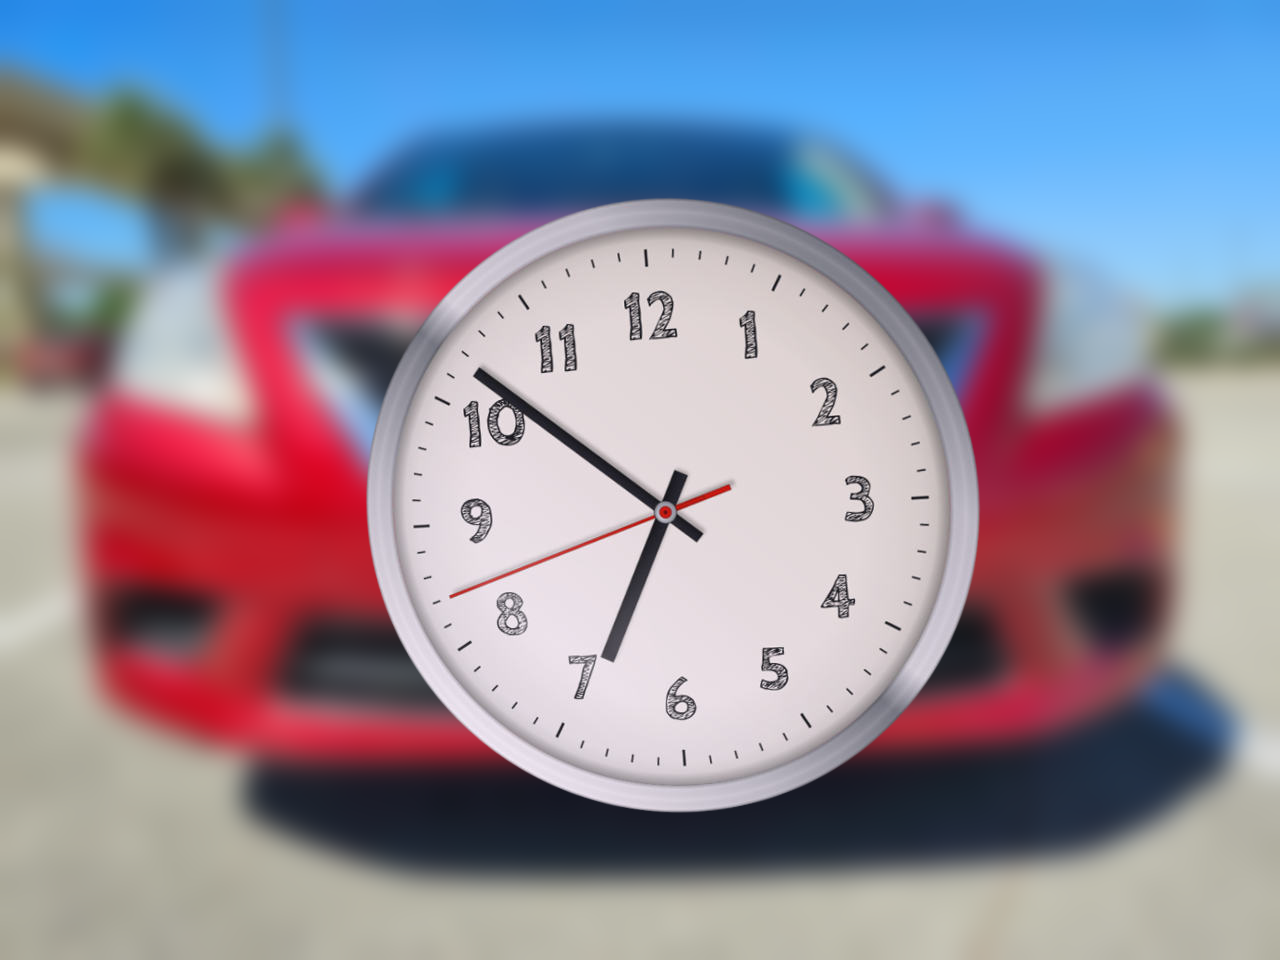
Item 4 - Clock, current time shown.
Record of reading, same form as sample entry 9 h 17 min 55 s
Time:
6 h 51 min 42 s
